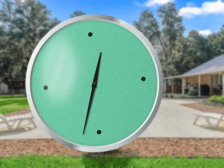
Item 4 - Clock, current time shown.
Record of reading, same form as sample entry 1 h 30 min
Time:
12 h 33 min
